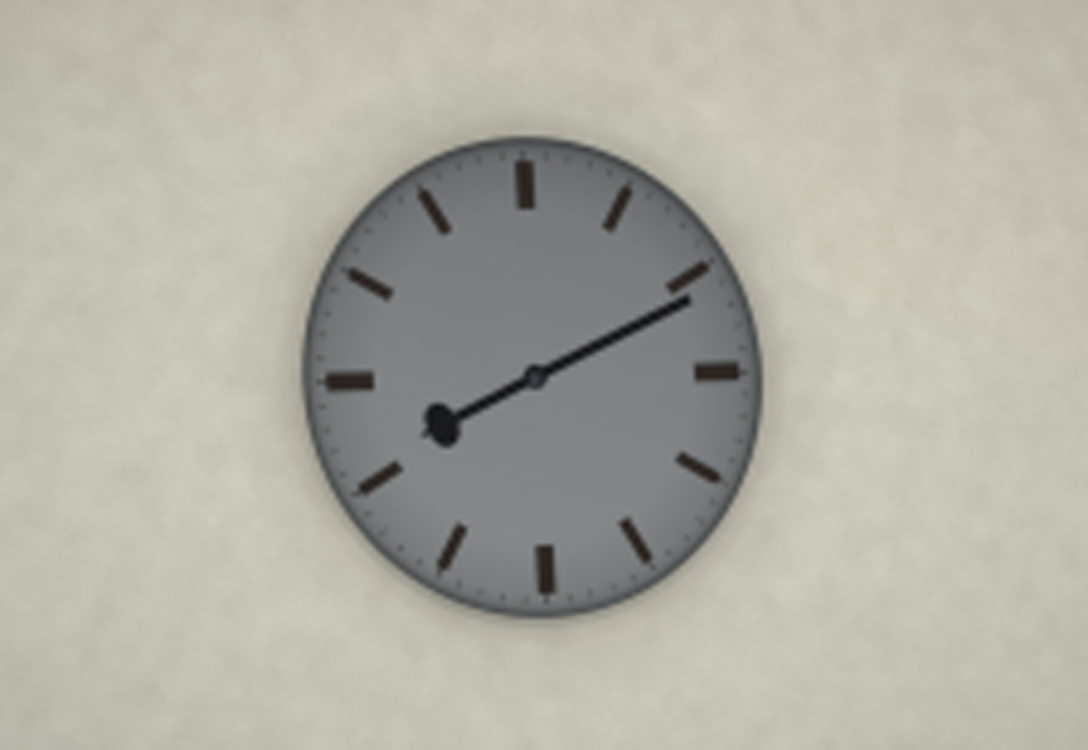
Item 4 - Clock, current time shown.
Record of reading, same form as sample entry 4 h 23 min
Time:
8 h 11 min
